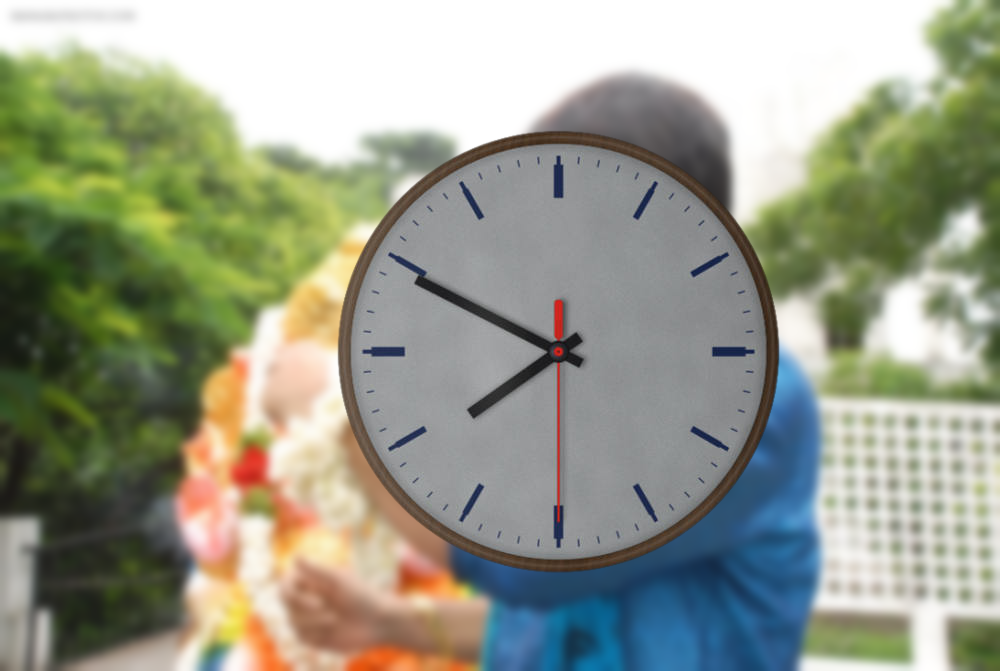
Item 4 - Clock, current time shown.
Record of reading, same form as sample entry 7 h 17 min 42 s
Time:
7 h 49 min 30 s
